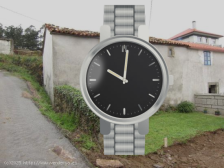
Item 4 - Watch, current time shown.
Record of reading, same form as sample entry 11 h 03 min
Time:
10 h 01 min
